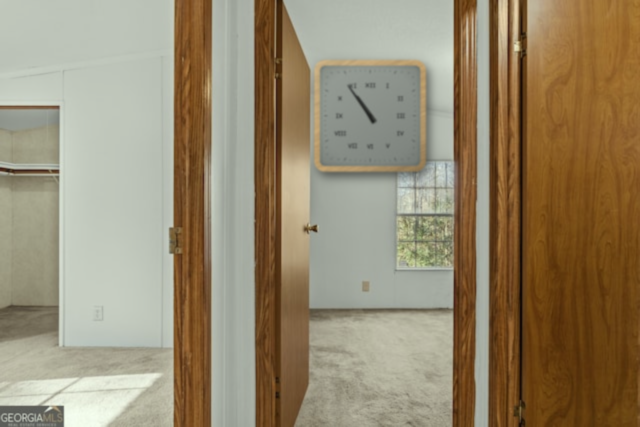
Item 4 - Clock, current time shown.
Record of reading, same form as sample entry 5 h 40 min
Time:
10 h 54 min
